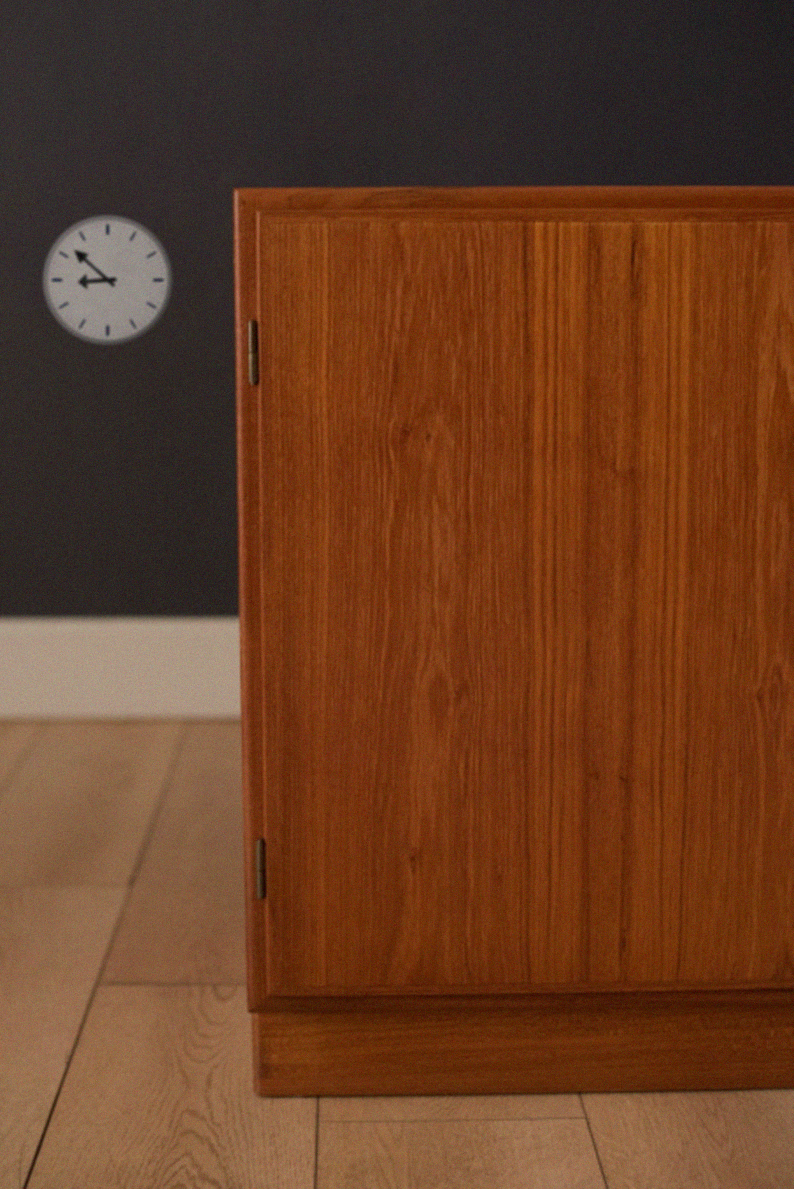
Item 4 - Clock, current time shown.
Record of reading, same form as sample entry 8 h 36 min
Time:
8 h 52 min
